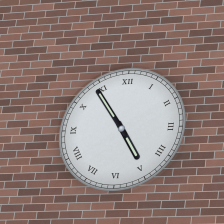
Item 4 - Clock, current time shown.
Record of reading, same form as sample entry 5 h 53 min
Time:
4 h 54 min
